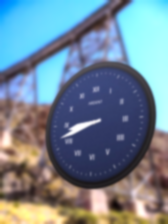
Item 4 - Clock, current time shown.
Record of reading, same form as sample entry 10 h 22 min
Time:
8 h 42 min
